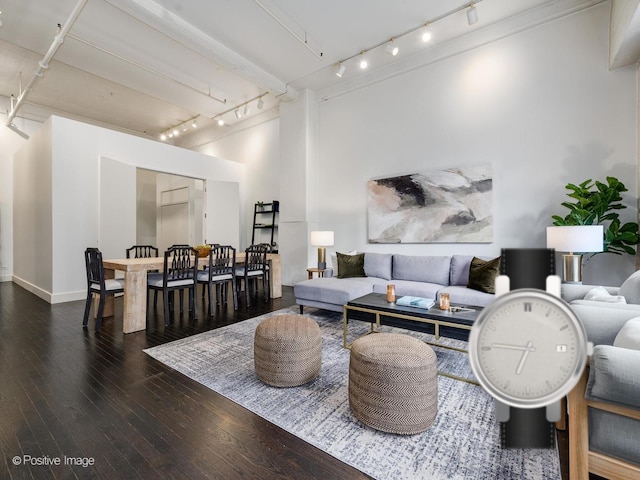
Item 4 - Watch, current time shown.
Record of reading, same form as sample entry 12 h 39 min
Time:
6 h 46 min
